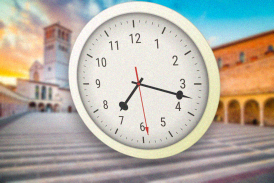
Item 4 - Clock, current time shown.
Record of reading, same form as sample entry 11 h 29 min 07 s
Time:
7 h 17 min 29 s
